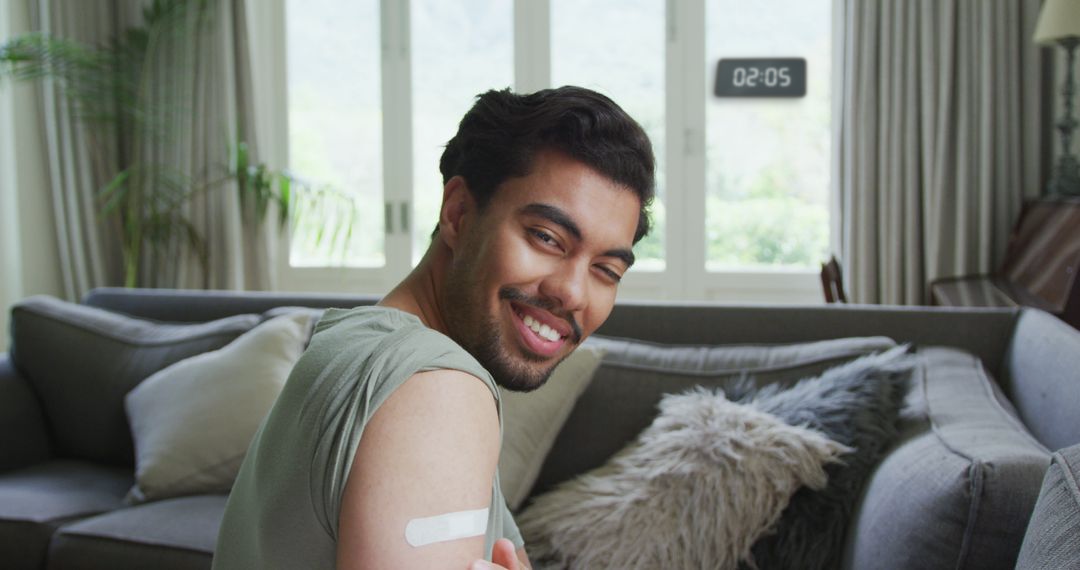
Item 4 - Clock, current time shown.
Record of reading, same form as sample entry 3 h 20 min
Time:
2 h 05 min
